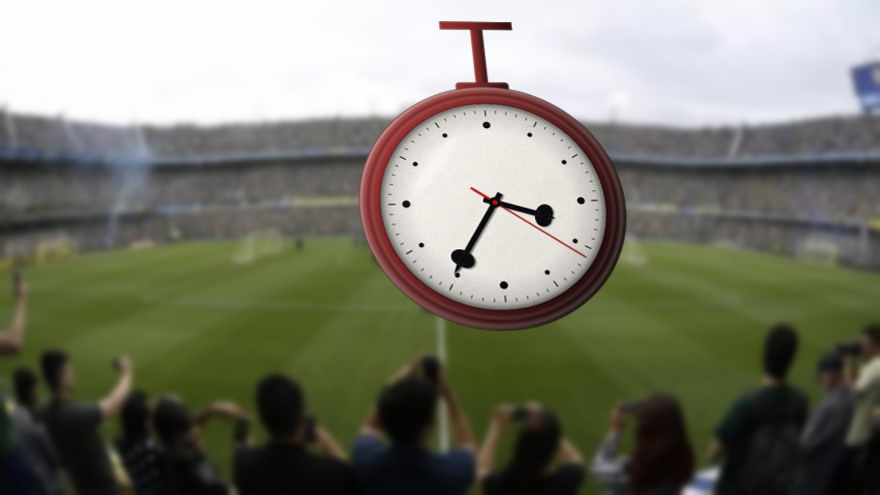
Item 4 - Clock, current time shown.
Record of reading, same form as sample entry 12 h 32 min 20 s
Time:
3 h 35 min 21 s
